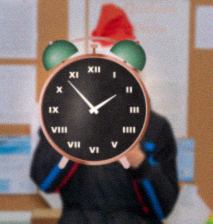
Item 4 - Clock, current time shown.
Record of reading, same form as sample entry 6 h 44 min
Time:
1 h 53 min
